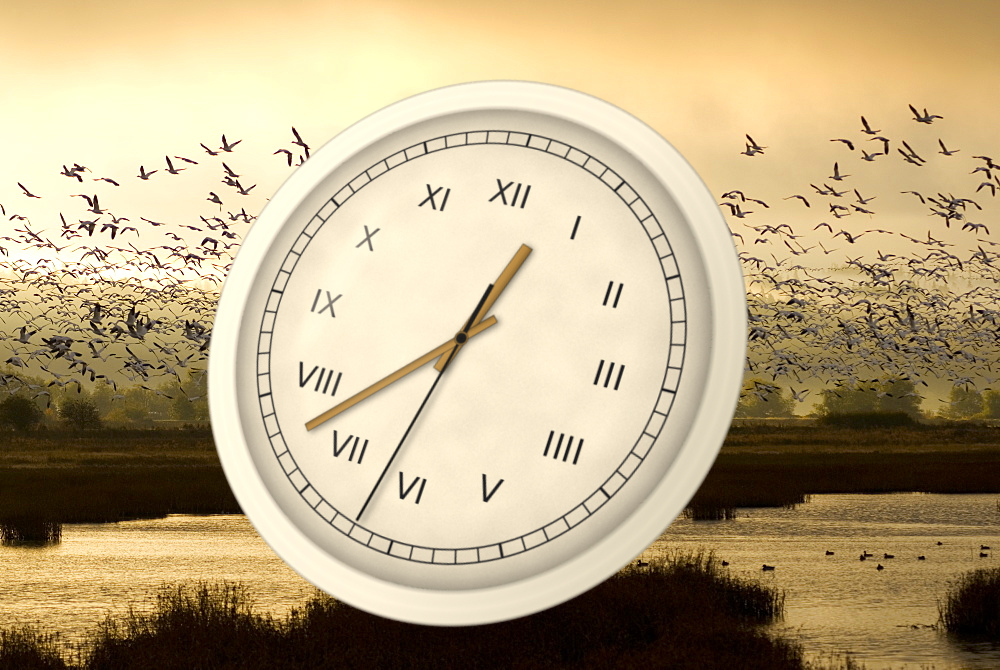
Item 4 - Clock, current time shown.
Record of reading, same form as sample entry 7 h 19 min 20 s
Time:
12 h 37 min 32 s
